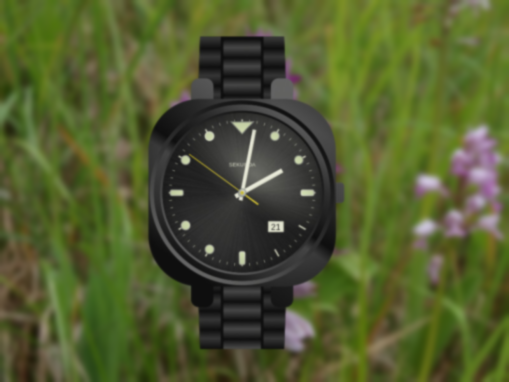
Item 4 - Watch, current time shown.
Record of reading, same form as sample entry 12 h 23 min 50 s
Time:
2 h 01 min 51 s
